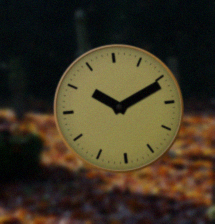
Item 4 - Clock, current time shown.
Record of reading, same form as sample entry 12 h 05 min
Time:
10 h 11 min
